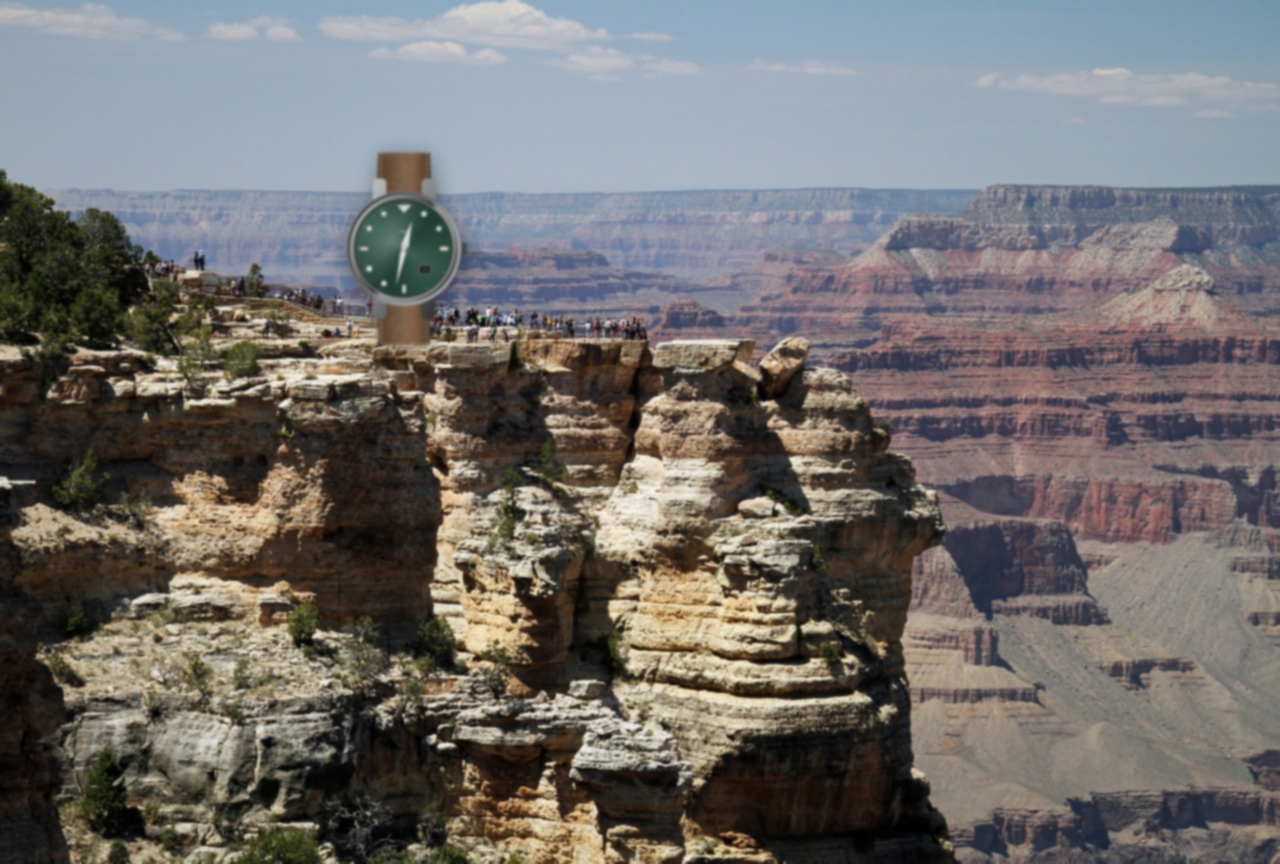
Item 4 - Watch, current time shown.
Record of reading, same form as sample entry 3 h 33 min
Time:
12 h 32 min
